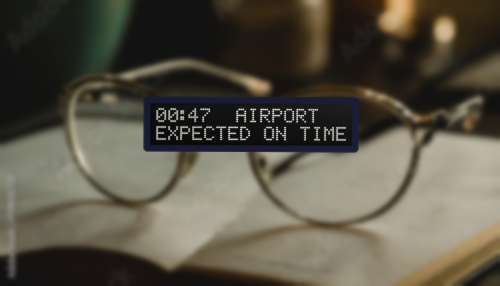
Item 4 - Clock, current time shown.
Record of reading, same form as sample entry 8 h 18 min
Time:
0 h 47 min
